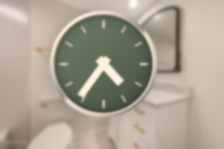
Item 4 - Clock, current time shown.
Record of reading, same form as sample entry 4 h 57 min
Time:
4 h 36 min
